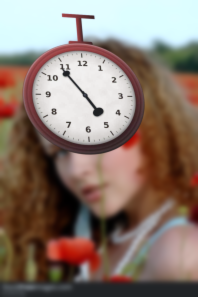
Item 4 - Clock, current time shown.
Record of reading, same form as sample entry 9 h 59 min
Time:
4 h 54 min
